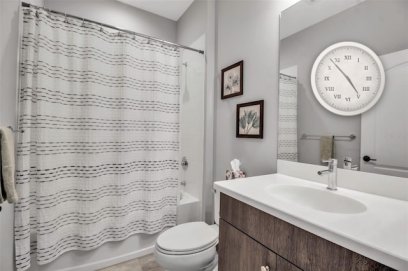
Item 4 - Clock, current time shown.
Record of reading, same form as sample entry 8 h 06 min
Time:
4 h 53 min
